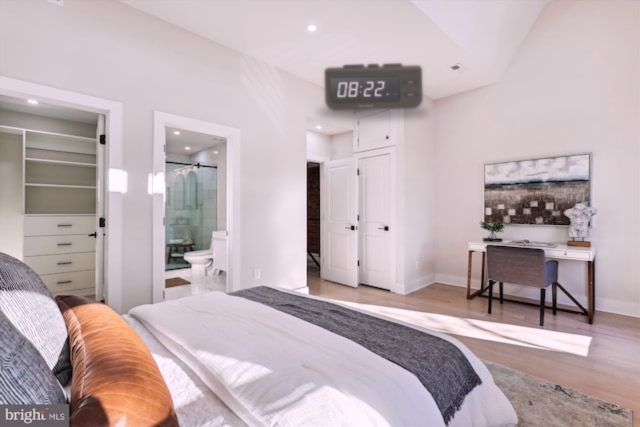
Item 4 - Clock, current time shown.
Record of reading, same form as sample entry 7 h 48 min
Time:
8 h 22 min
